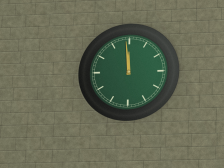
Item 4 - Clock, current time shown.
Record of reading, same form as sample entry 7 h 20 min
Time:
11 h 59 min
